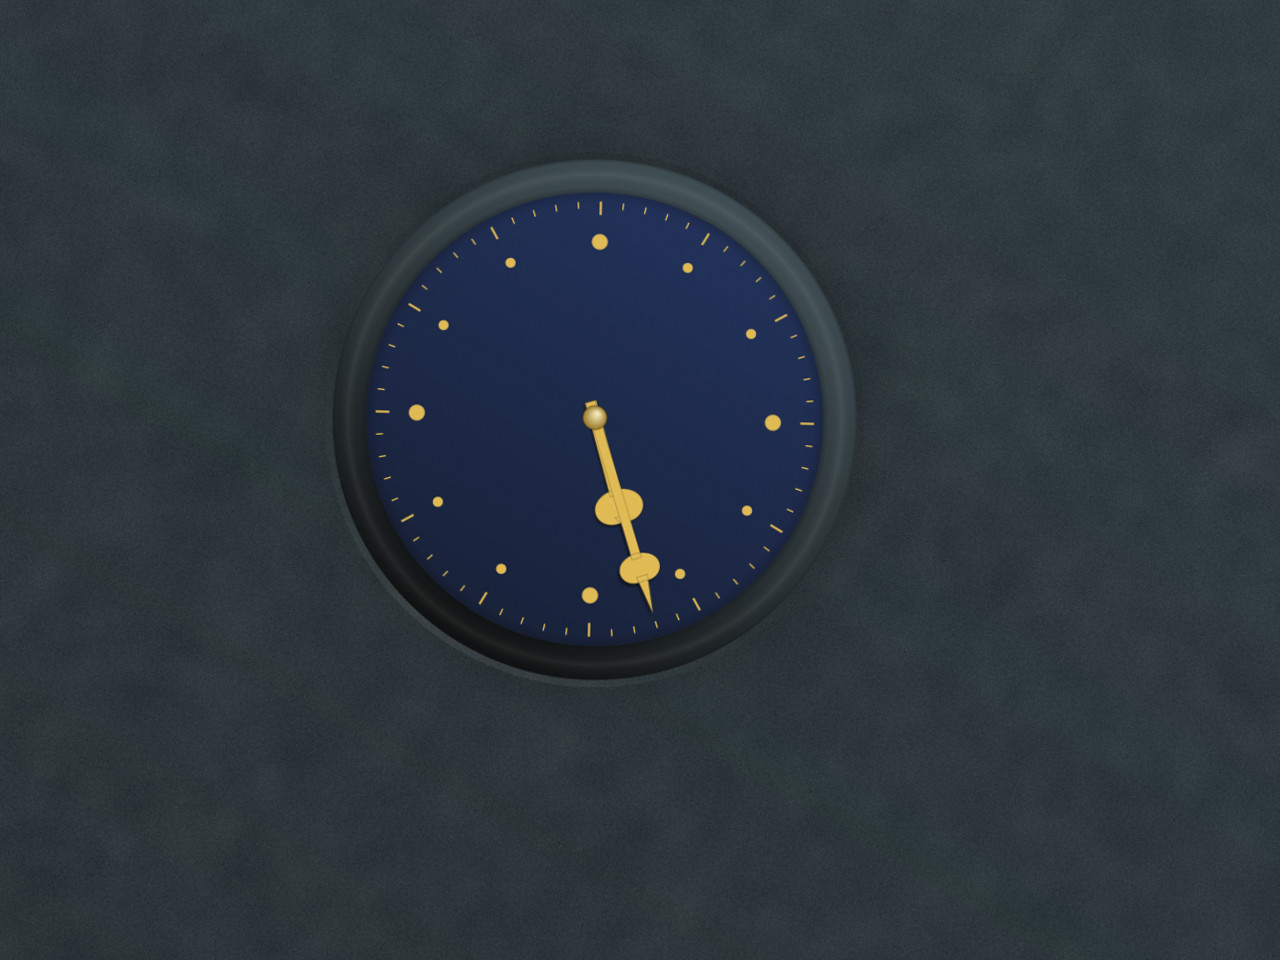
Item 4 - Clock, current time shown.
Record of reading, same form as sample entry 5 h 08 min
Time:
5 h 27 min
